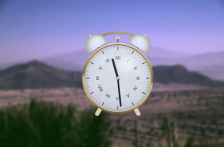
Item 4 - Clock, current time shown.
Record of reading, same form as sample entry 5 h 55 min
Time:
11 h 29 min
